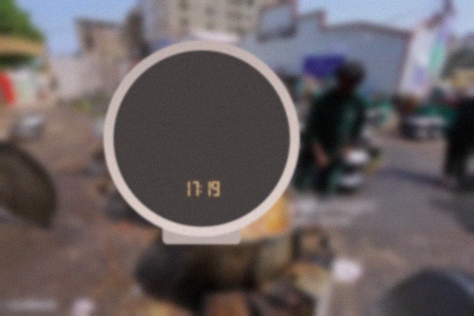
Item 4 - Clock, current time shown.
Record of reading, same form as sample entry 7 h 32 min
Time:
17 h 19 min
